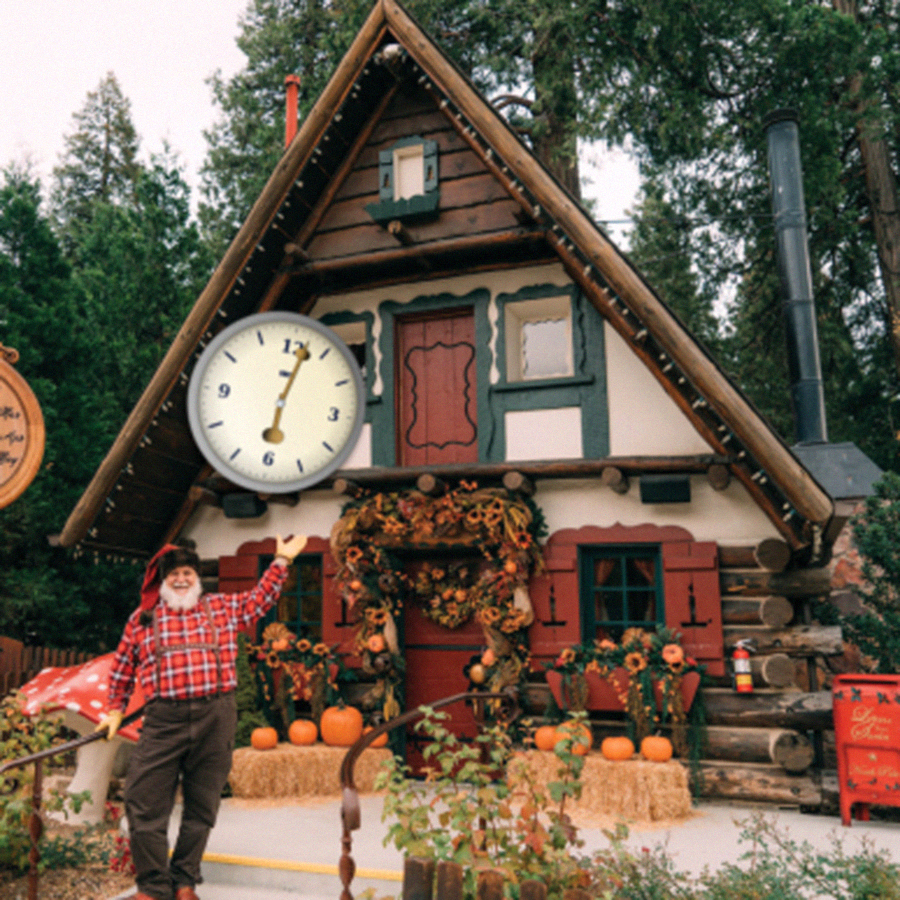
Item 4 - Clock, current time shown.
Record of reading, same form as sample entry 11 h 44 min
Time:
6 h 02 min
